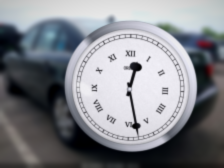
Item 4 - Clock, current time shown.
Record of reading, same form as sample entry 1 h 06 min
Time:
12 h 28 min
